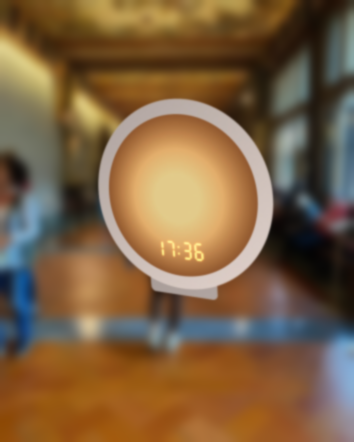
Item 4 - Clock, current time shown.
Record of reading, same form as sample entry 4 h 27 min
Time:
17 h 36 min
